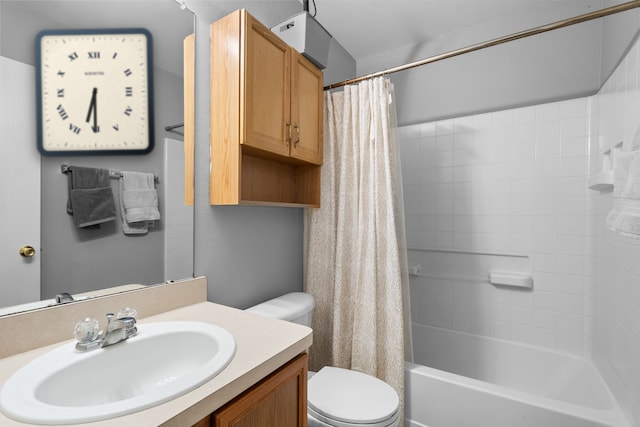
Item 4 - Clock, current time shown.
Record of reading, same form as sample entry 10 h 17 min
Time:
6 h 30 min
